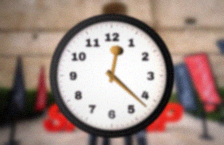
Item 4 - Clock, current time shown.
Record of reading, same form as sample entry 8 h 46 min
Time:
12 h 22 min
